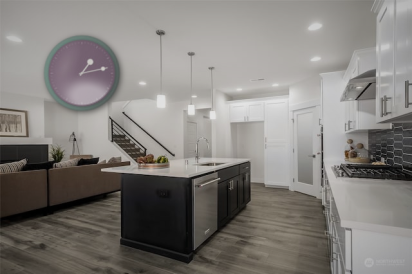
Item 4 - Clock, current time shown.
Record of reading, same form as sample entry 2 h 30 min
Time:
1 h 13 min
